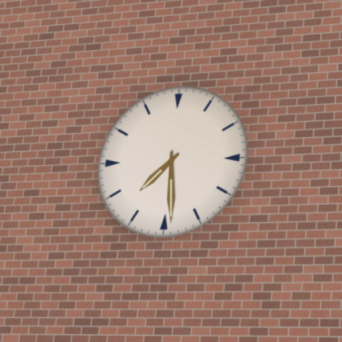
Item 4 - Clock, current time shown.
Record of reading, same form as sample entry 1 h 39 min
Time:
7 h 29 min
